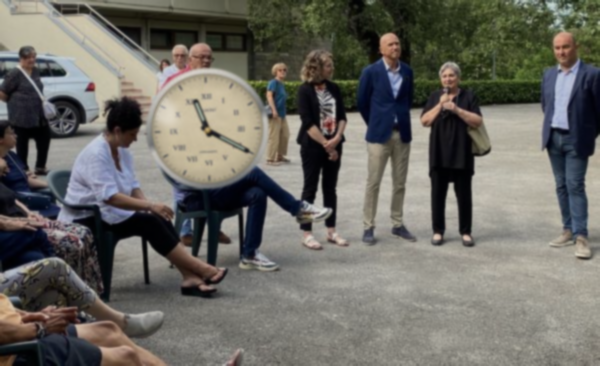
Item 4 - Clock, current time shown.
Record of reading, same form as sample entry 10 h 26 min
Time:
11 h 20 min
